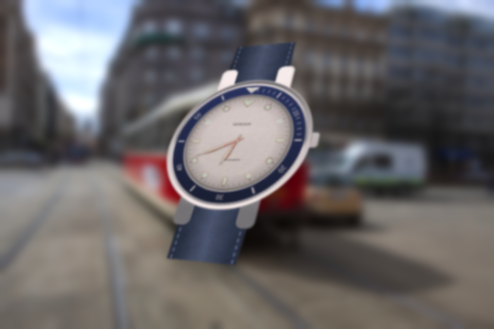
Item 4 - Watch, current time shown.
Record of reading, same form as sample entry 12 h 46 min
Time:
6 h 41 min
